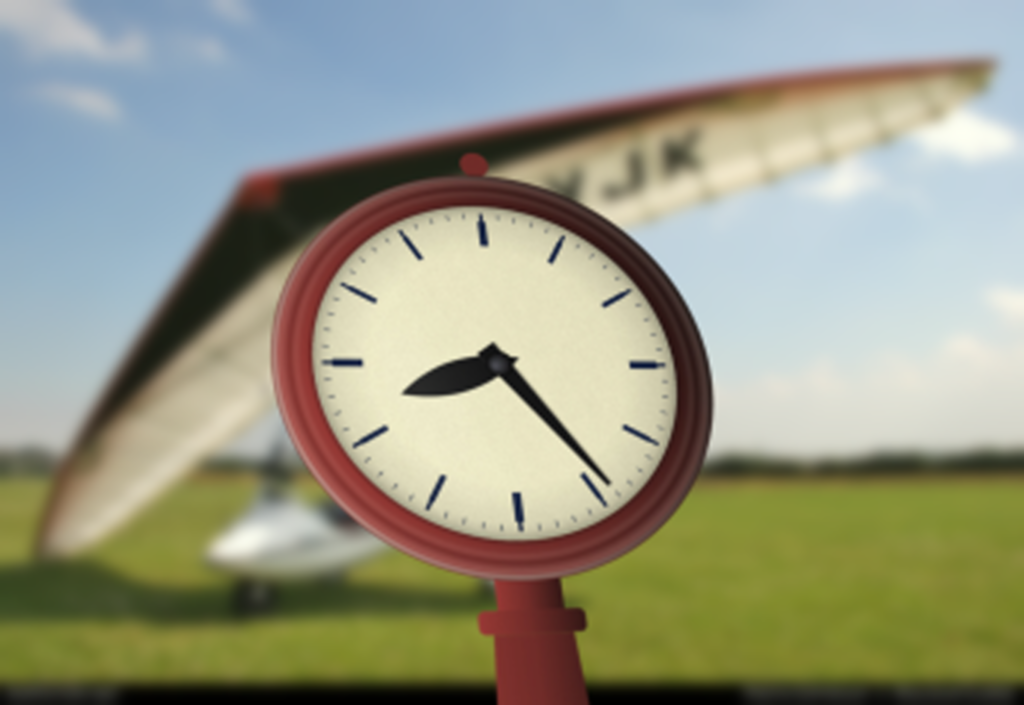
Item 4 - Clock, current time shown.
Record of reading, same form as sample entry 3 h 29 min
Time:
8 h 24 min
